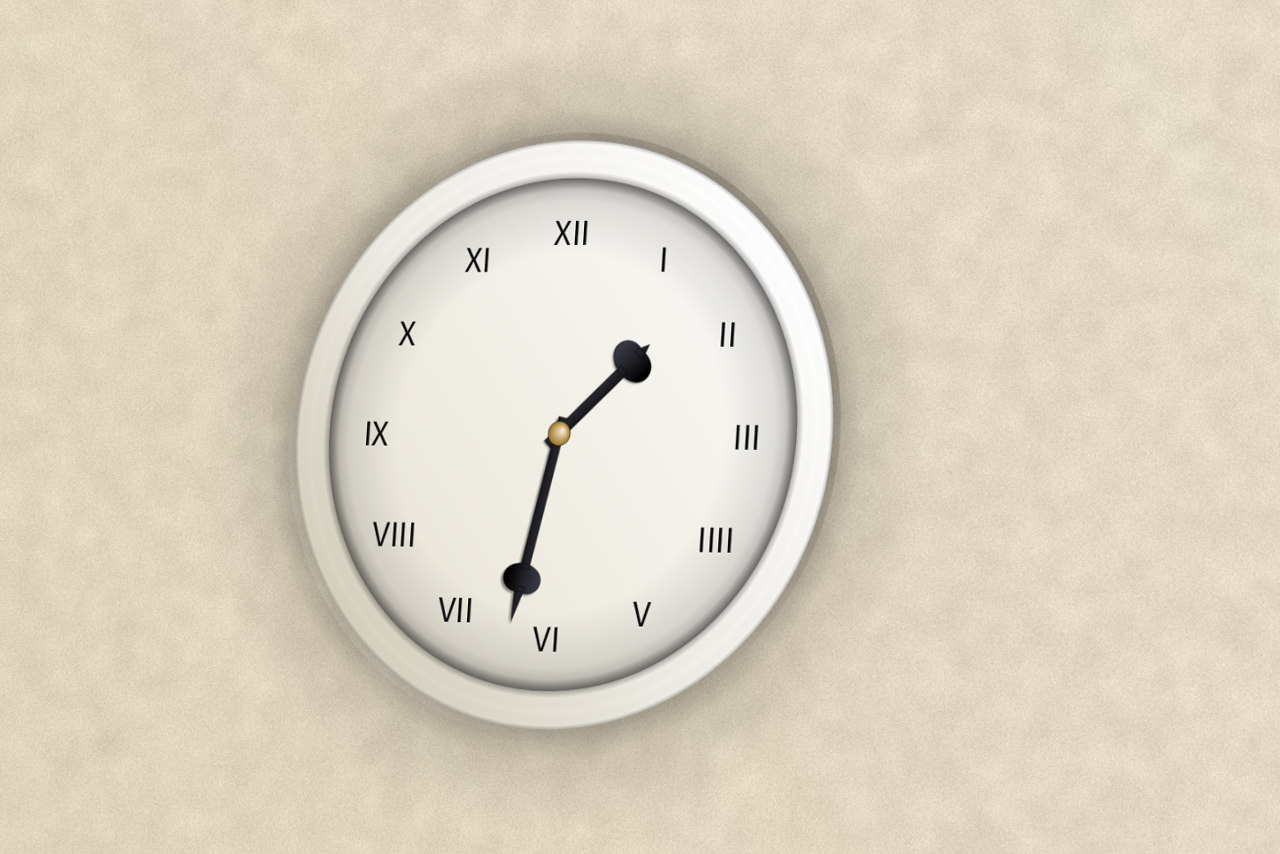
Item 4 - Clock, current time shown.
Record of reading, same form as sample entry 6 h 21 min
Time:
1 h 32 min
